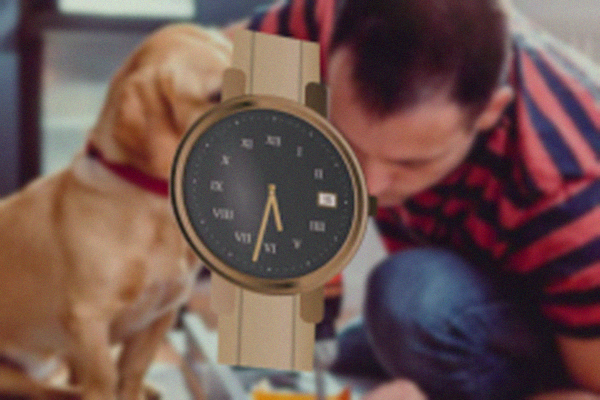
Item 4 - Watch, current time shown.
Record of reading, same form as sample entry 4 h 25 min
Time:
5 h 32 min
